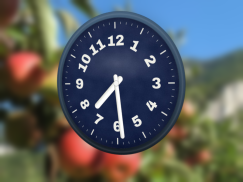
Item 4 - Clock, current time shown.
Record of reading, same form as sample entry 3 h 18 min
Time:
7 h 29 min
